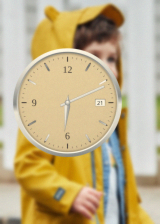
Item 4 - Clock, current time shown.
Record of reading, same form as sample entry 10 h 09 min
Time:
6 h 11 min
